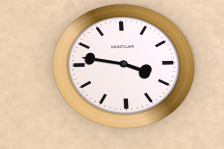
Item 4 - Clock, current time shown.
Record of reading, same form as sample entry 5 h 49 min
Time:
3 h 47 min
